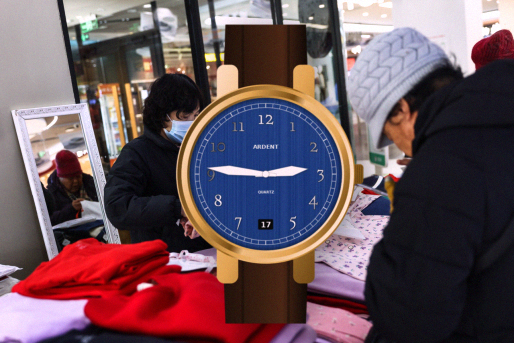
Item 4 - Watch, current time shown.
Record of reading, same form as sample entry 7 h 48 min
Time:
2 h 46 min
